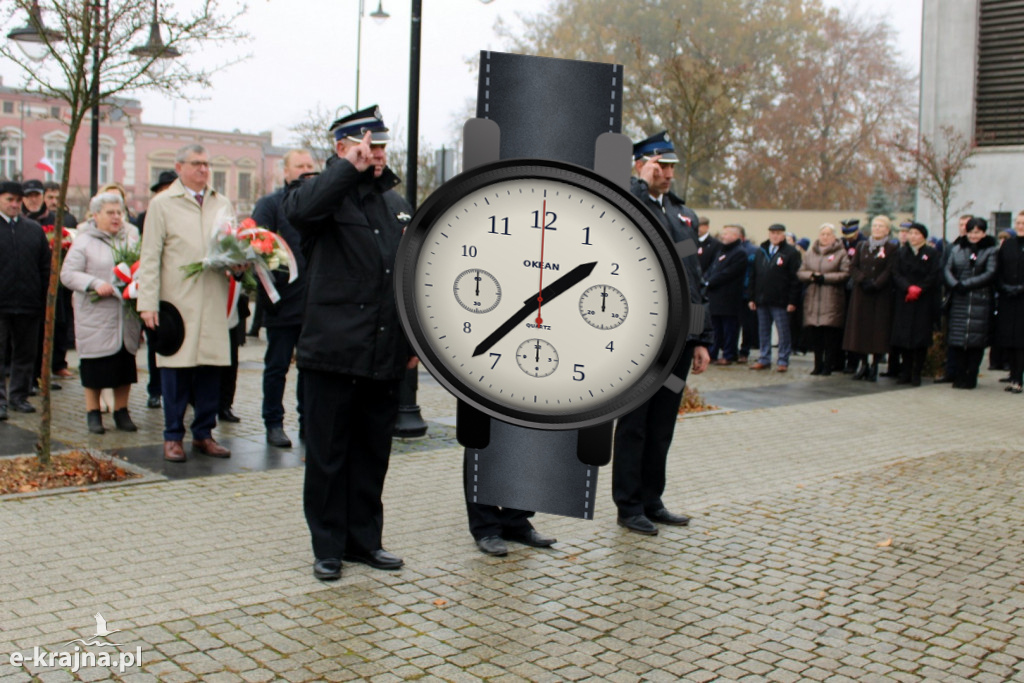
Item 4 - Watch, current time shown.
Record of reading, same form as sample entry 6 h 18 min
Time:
1 h 37 min
